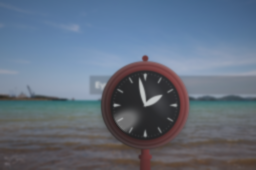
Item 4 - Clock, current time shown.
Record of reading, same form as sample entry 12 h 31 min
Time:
1 h 58 min
